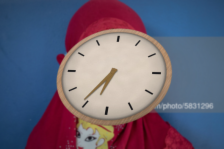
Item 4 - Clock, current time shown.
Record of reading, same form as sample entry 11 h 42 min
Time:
6 h 36 min
